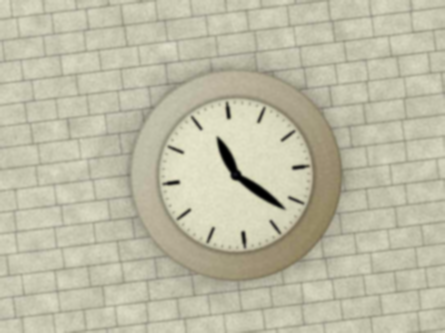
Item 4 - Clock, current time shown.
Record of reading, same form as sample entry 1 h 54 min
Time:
11 h 22 min
